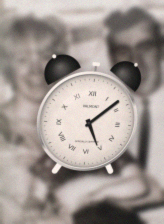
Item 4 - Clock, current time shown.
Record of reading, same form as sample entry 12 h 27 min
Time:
5 h 08 min
